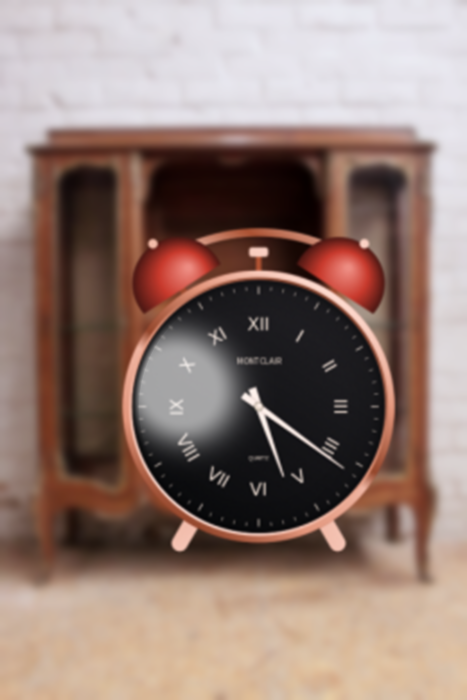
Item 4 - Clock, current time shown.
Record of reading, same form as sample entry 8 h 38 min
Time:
5 h 21 min
